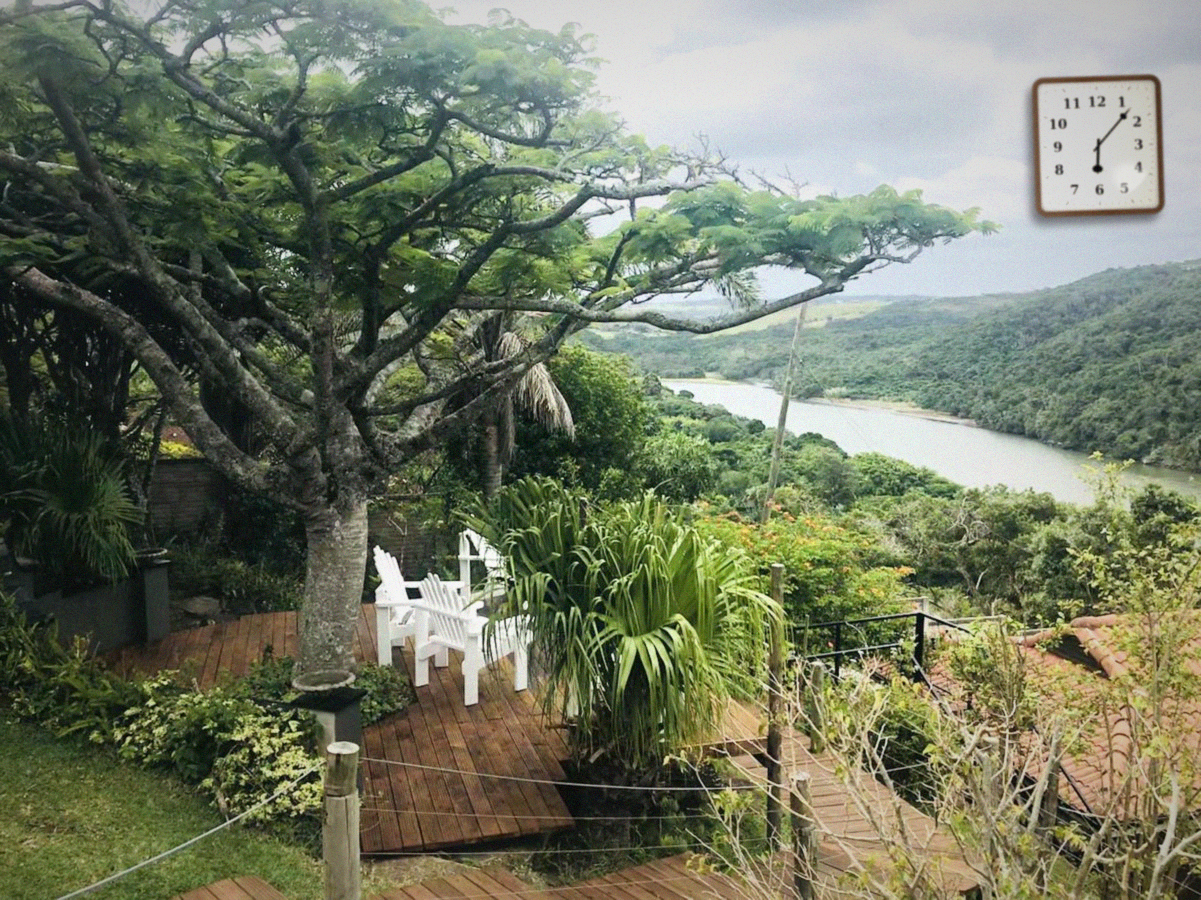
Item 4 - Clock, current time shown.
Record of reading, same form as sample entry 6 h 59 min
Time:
6 h 07 min
